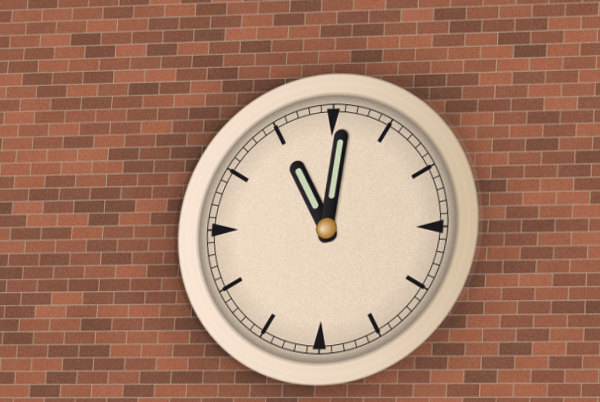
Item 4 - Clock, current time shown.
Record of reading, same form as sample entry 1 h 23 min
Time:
11 h 01 min
